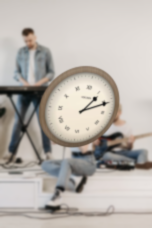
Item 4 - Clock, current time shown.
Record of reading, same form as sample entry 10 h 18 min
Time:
1 h 11 min
